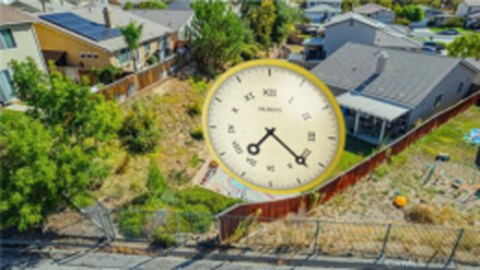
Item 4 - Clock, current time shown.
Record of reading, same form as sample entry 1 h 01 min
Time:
7 h 22 min
